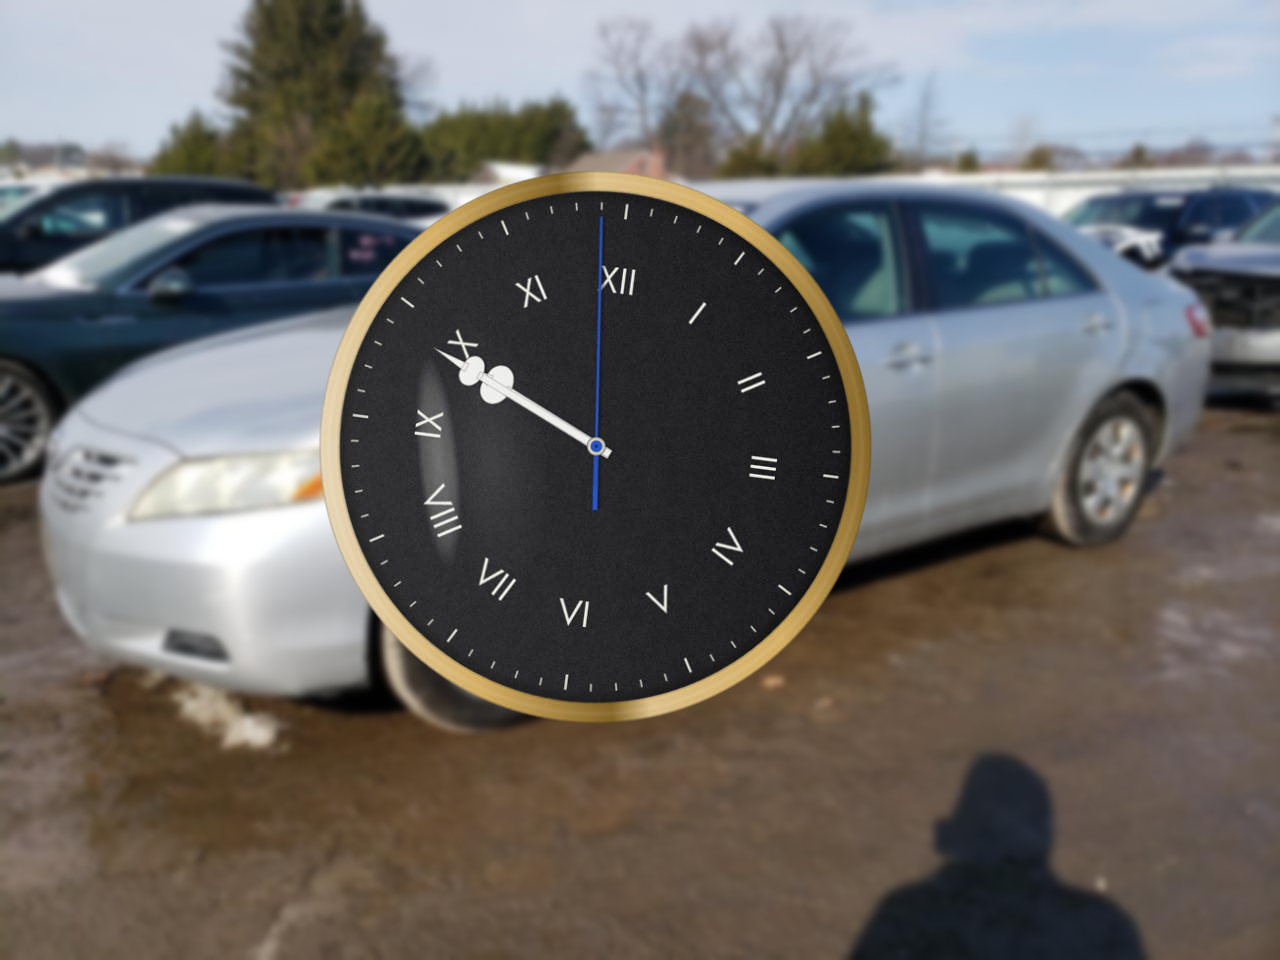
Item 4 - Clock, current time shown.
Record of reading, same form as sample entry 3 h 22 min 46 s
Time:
9 h 48 min 59 s
